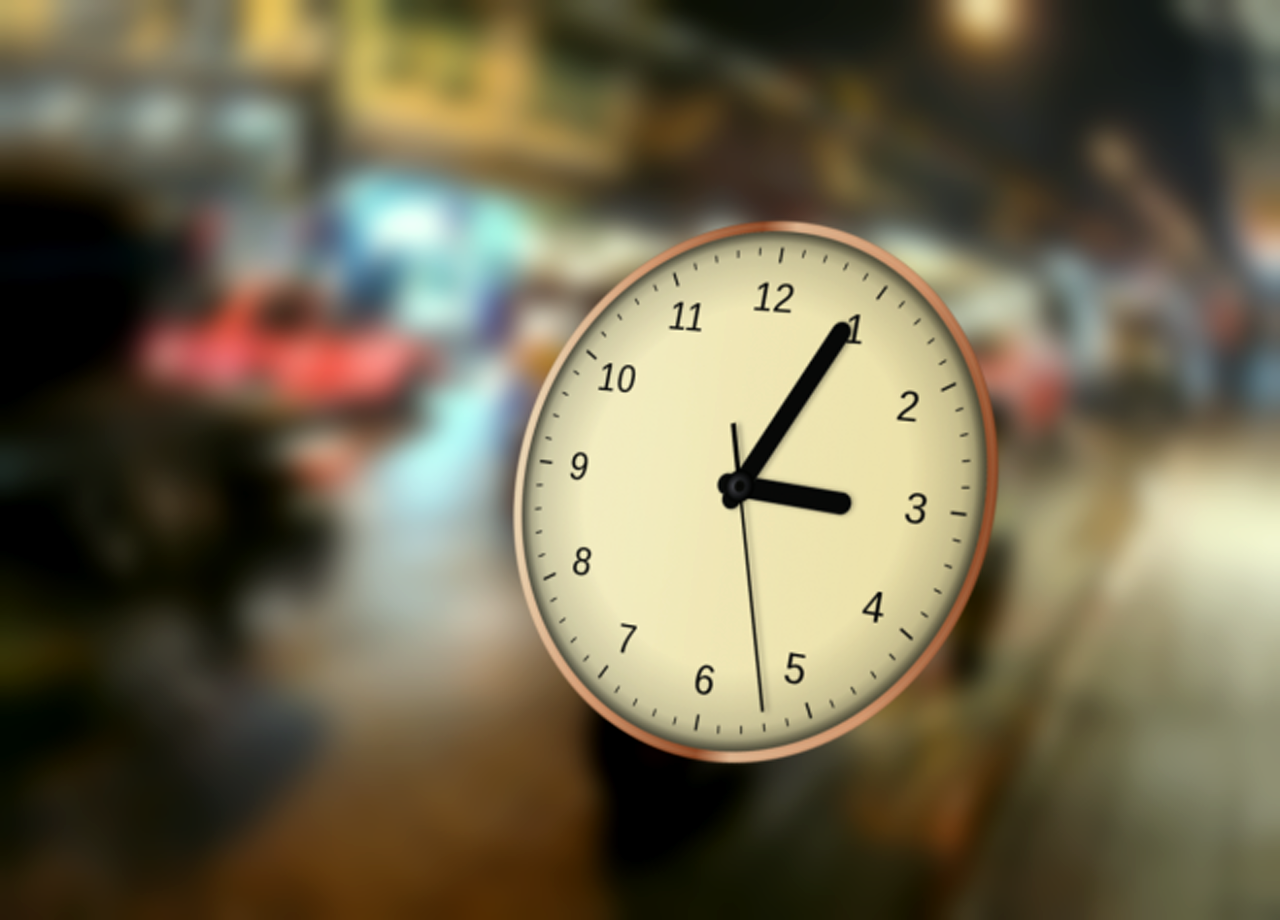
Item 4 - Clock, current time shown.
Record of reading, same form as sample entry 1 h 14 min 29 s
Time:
3 h 04 min 27 s
